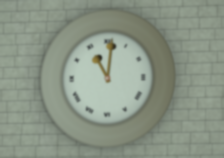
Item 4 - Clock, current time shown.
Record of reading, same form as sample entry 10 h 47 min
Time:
11 h 01 min
